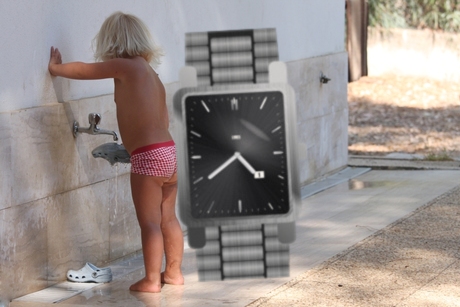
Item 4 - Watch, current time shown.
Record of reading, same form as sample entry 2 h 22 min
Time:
4 h 39 min
